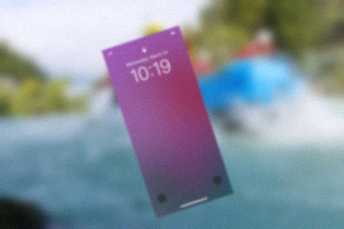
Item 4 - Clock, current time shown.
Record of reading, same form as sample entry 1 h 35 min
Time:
10 h 19 min
